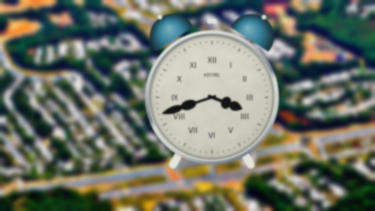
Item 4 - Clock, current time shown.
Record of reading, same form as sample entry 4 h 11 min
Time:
3 h 42 min
